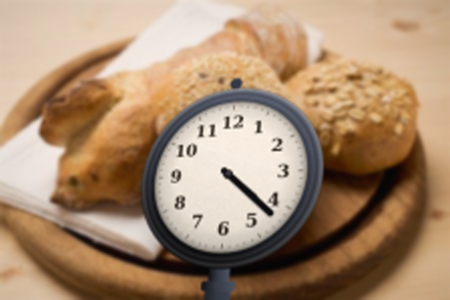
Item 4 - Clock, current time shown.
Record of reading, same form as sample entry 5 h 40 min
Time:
4 h 22 min
